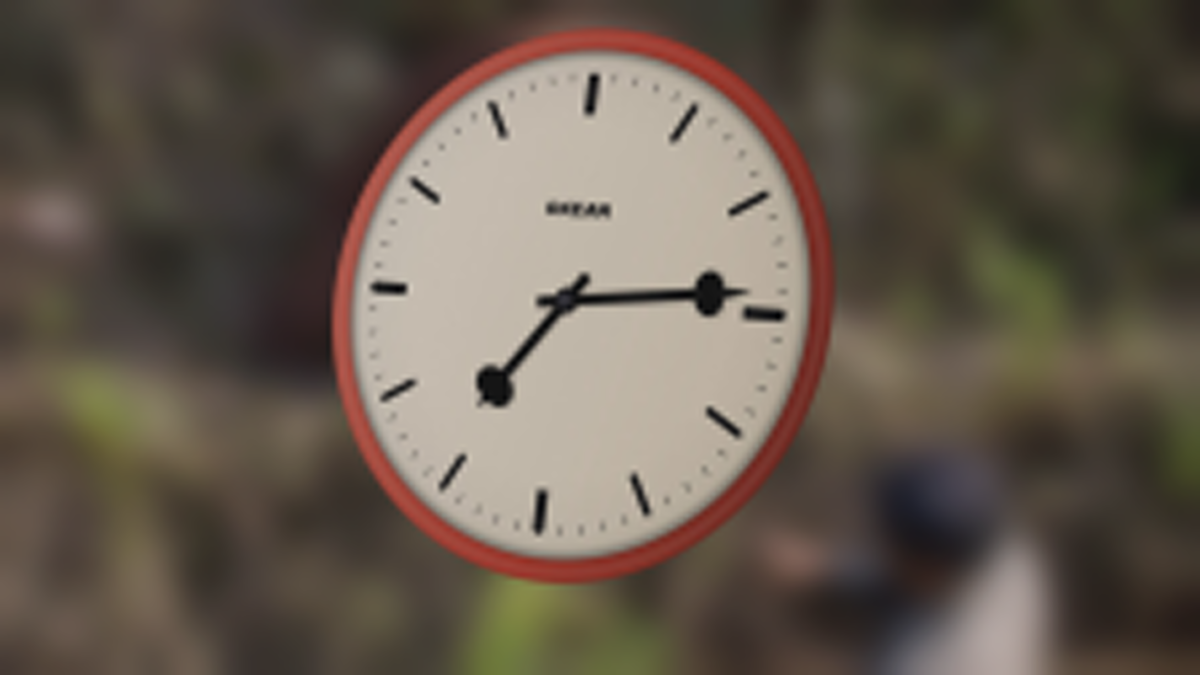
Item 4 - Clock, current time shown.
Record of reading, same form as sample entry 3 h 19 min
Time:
7 h 14 min
